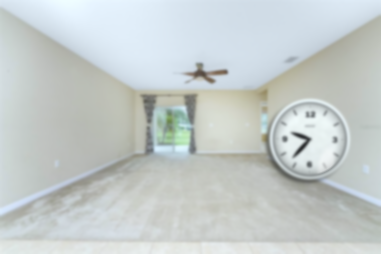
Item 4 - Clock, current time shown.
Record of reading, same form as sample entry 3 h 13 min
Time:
9 h 37 min
